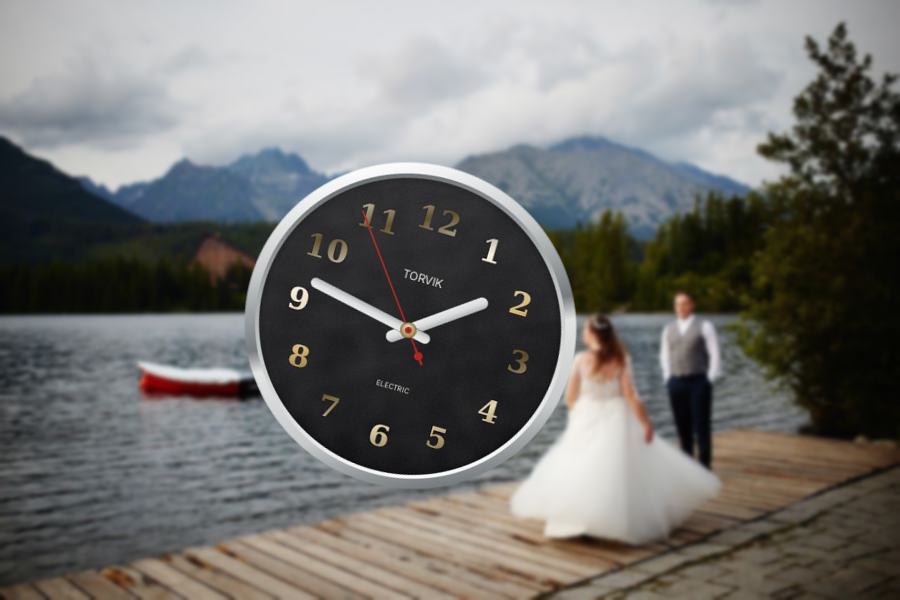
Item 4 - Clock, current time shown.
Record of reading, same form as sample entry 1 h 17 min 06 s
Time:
1 h 46 min 54 s
